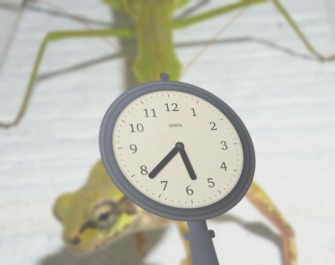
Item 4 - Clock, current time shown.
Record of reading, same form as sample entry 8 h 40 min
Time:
5 h 38 min
